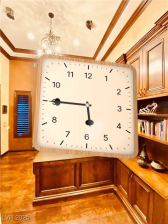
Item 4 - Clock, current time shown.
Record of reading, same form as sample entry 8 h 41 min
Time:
5 h 45 min
